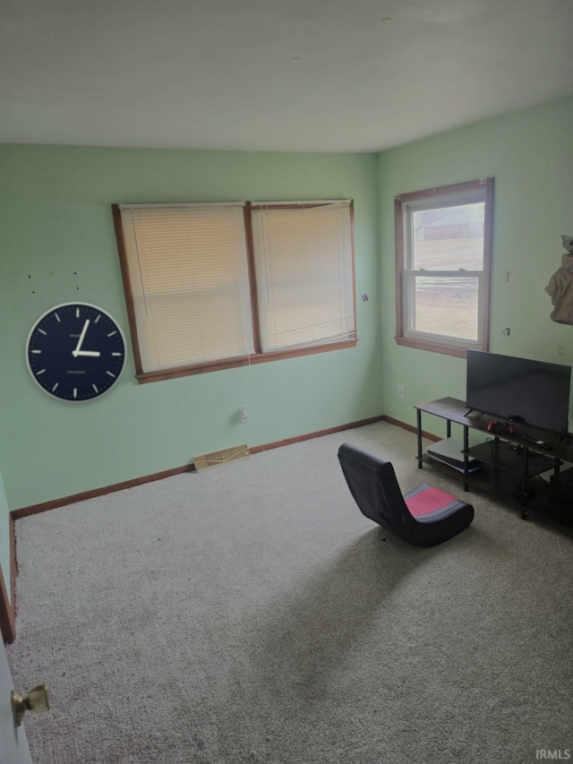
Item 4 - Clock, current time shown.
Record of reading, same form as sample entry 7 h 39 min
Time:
3 h 03 min
